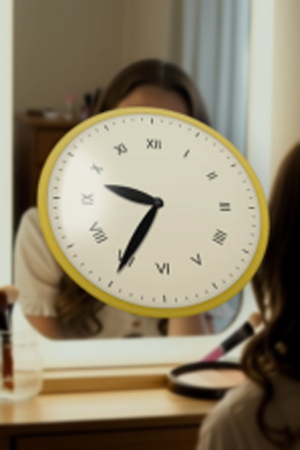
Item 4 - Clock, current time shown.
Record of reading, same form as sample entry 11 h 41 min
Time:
9 h 35 min
